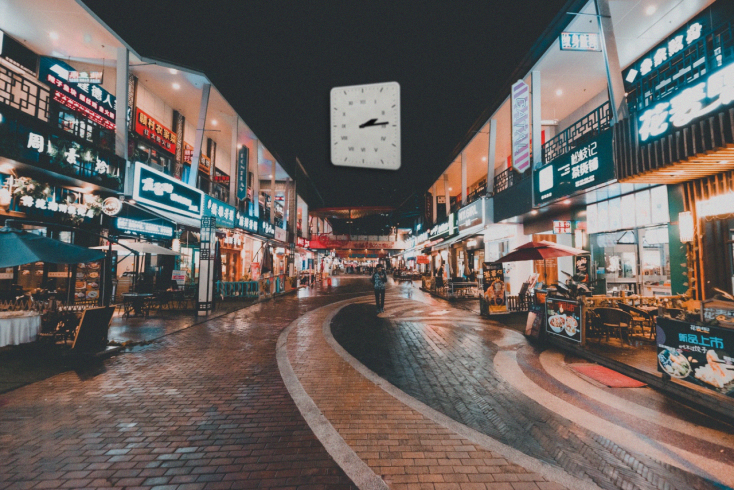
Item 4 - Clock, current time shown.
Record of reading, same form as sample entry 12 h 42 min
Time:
2 h 14 min
